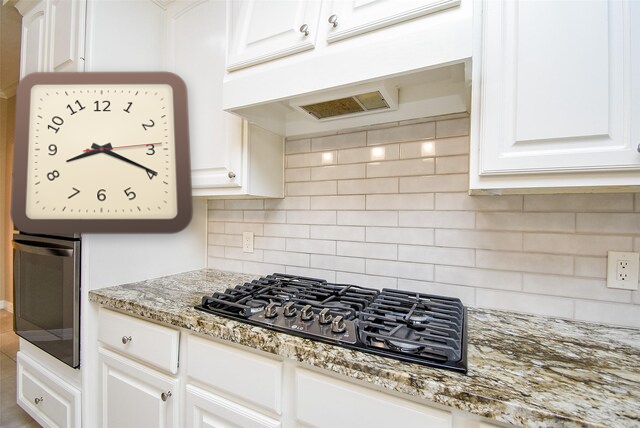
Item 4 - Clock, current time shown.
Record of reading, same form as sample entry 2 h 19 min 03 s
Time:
8 h 19 min 14 s
